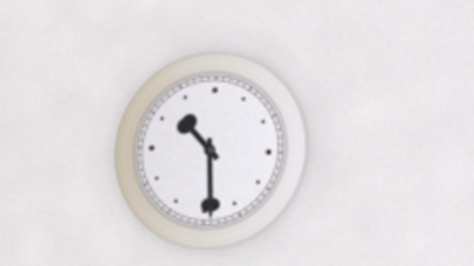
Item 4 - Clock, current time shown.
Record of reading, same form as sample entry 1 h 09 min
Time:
10 h 29 min
